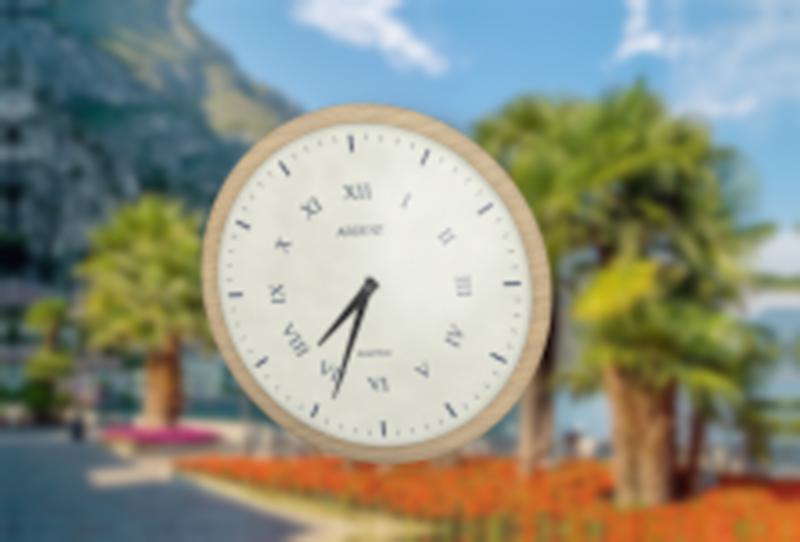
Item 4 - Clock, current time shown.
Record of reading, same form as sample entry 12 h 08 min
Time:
7 h 34 min
